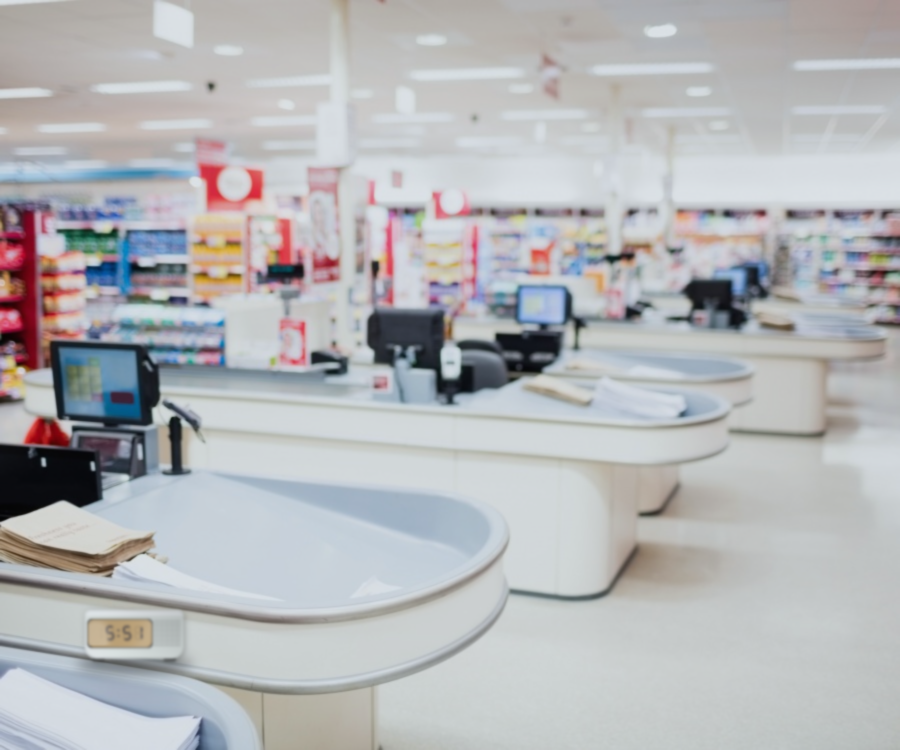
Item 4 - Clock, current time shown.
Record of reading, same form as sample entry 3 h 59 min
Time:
5 h 51 min
